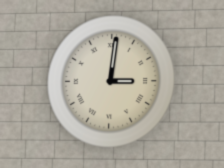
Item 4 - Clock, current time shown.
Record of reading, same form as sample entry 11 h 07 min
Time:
3 h 01 min
